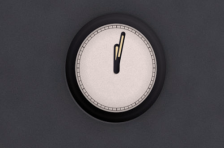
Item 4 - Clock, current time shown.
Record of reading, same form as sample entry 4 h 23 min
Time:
12 h 02 min
